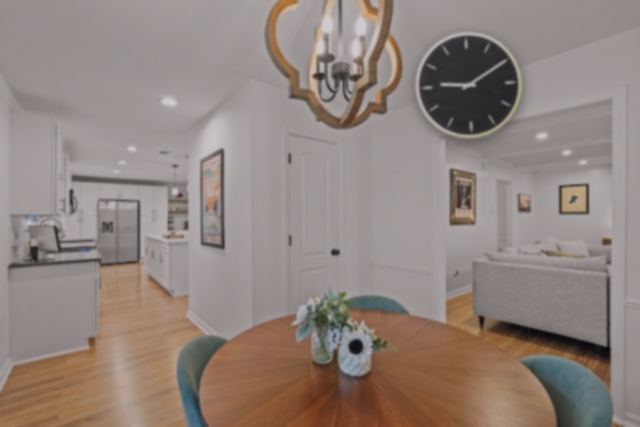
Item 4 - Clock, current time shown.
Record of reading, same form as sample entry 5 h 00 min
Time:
9 h 10 min
